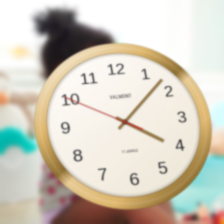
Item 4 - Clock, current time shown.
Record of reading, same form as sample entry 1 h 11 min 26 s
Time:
4 h 07 min 50 s
